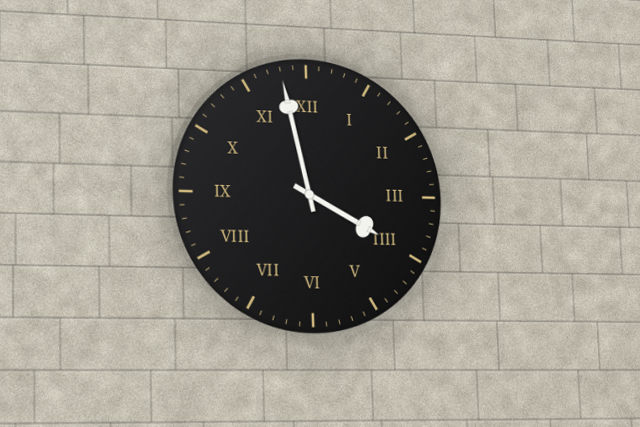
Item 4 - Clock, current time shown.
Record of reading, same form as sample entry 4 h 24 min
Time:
3 h 58 min
